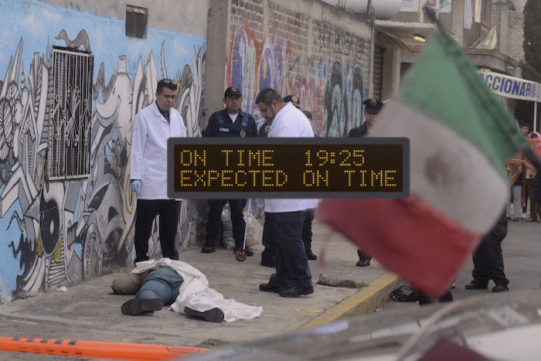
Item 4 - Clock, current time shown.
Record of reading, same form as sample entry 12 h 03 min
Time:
19 h 25 min
